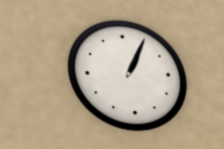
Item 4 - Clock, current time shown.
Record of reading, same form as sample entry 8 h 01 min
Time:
1 h 05 min
